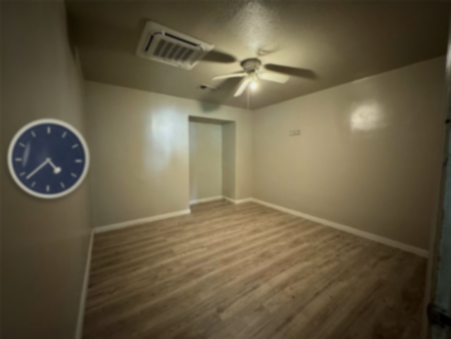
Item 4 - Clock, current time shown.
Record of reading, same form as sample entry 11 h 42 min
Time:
4 h 38 min
